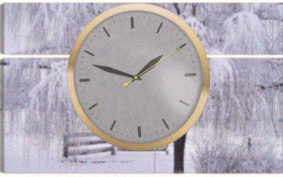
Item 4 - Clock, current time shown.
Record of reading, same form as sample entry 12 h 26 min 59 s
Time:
1 h 48 min 10 s
